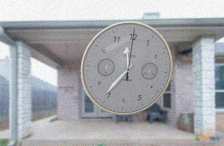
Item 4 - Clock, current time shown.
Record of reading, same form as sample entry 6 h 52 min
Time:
11 h 36 min
